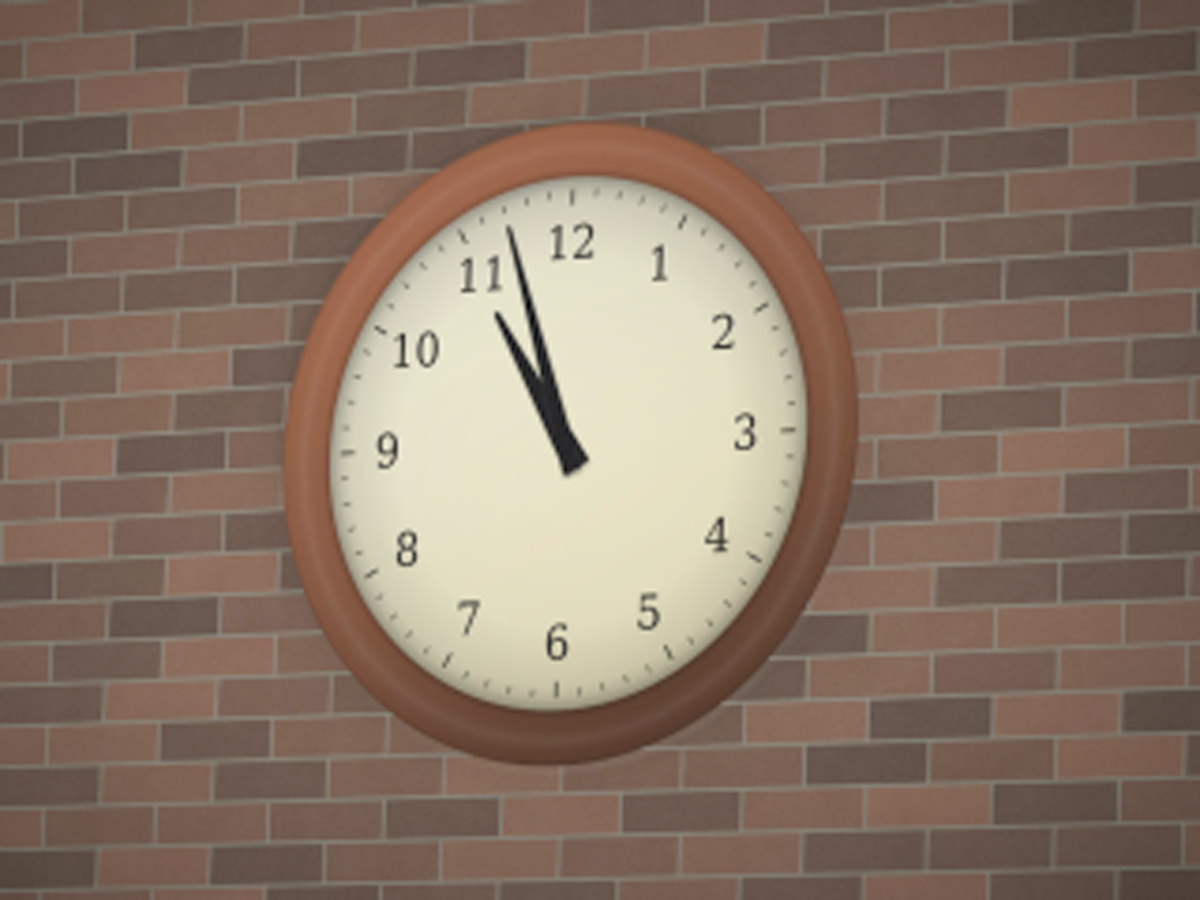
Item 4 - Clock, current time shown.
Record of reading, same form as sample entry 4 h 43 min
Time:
10 h 57 min
